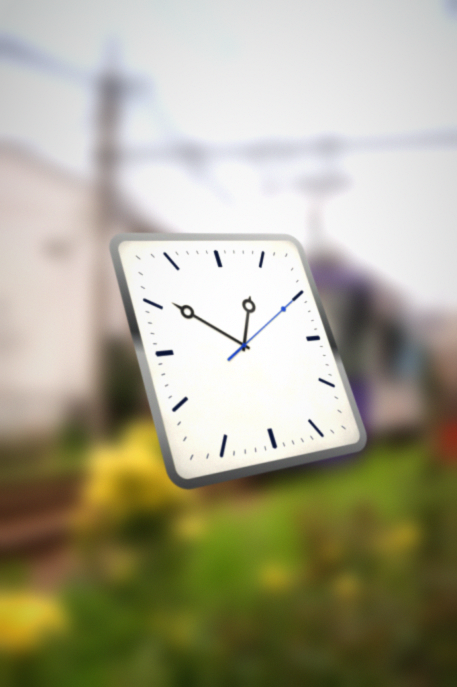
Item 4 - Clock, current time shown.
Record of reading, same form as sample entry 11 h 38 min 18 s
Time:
12 h 51 min 10 s
